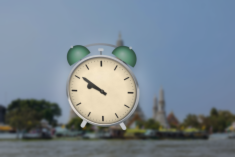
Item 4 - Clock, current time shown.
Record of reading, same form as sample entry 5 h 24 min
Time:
9 h 51 min
